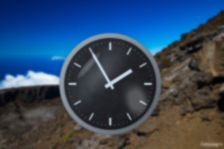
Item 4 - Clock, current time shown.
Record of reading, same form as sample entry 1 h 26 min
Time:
1 h 55 min
